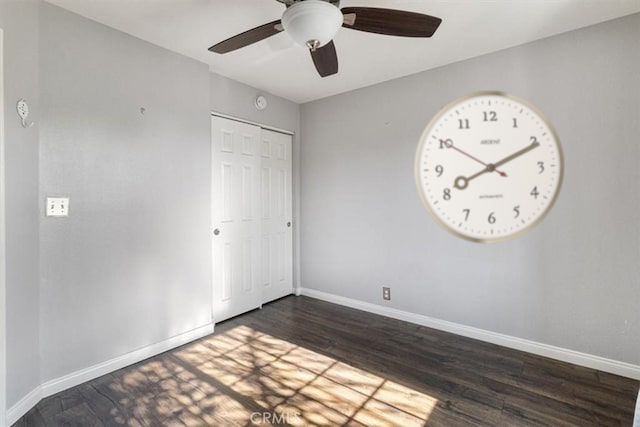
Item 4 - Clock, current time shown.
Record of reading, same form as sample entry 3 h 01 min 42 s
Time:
8 h 10 min 50 s
